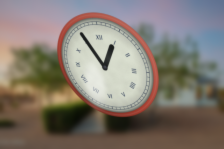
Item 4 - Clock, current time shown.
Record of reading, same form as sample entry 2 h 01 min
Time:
12 h 55 min
